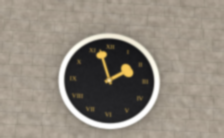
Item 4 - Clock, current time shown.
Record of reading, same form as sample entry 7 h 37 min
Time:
1 h 57 min
